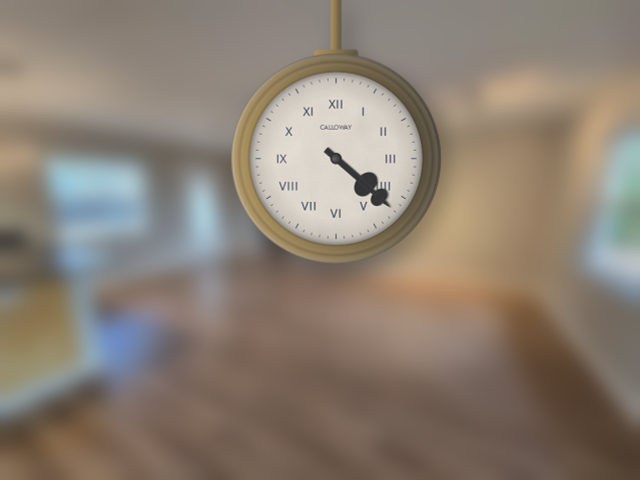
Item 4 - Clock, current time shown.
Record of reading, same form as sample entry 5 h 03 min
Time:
4 h 22 min
